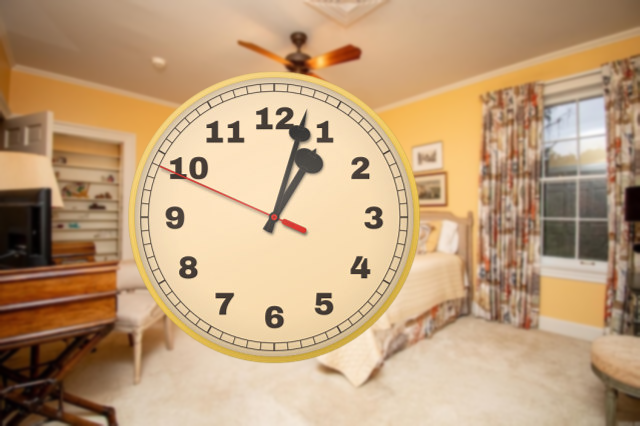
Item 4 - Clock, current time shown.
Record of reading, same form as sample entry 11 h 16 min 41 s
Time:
1 h 02 min 49 s
